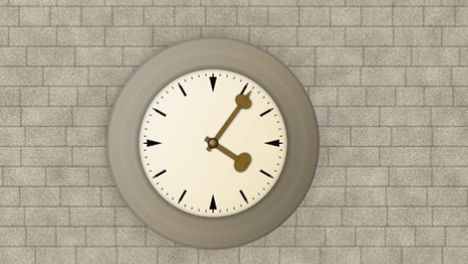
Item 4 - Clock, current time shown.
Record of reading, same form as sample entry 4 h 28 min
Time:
4 h 06 min
